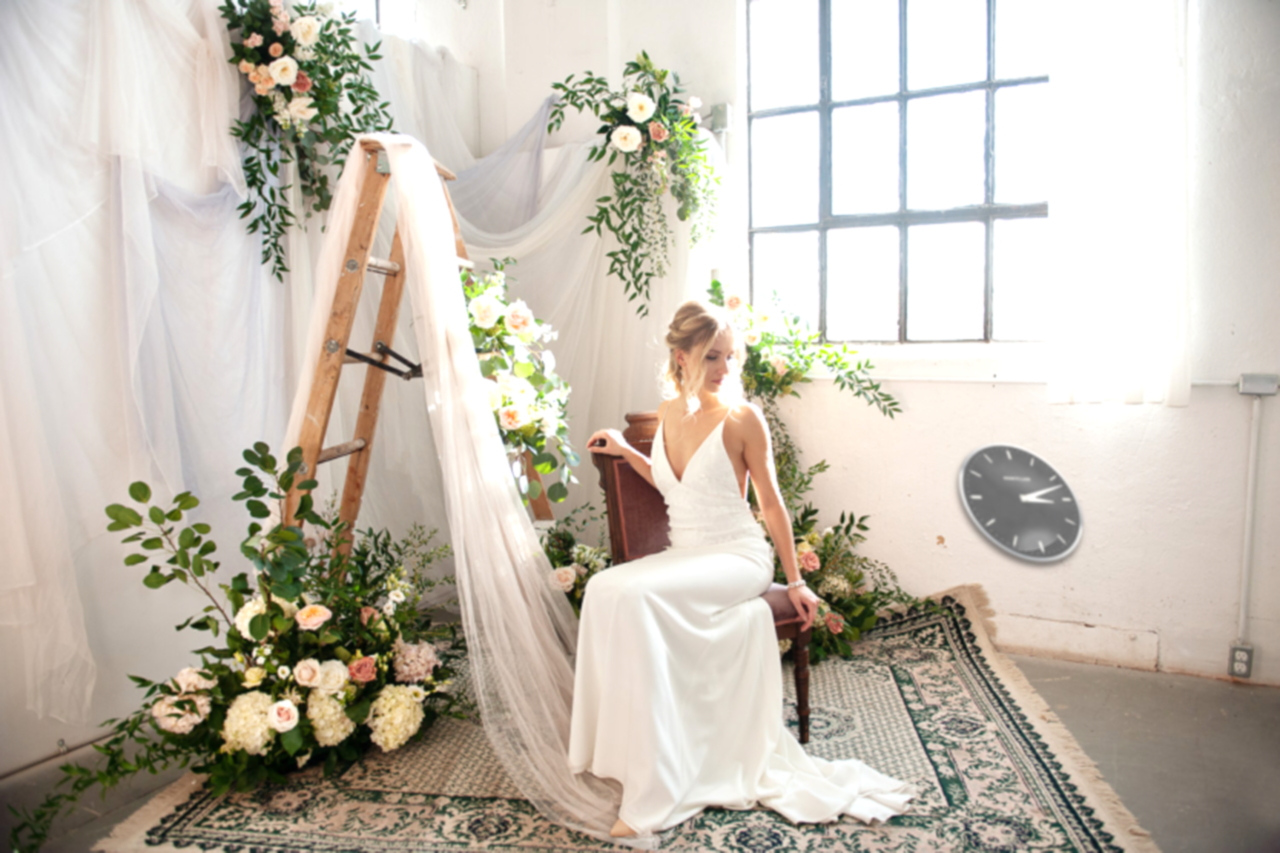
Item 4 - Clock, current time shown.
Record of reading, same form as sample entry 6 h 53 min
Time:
3 h 12 min
